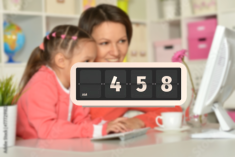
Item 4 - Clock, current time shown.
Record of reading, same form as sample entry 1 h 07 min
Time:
4 h 58 min
